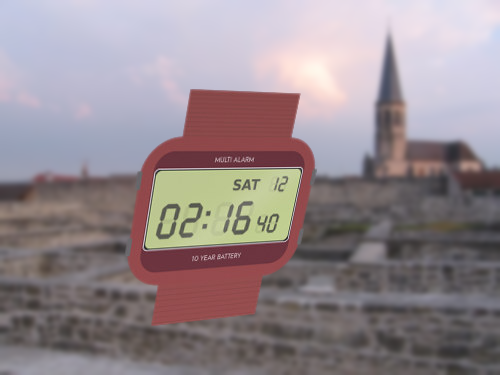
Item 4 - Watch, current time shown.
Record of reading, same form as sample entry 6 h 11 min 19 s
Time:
2 h 16 min 40 s
